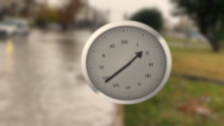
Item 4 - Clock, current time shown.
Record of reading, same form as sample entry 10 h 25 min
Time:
1 h 39 min
